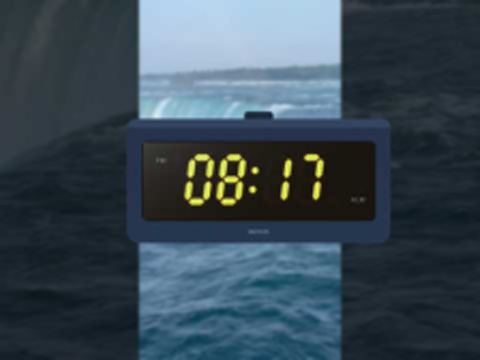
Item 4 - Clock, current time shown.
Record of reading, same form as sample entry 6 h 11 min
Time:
8 h 17 min
